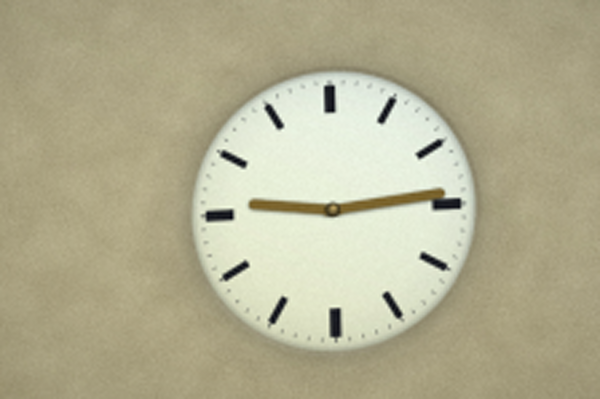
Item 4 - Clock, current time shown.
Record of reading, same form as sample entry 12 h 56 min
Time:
9 h 14 min
